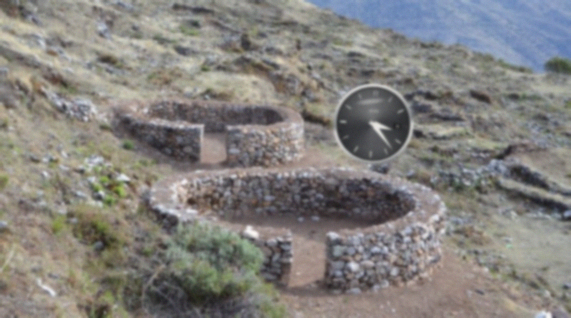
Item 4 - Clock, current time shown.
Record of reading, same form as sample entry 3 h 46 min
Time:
3 h 23 min
